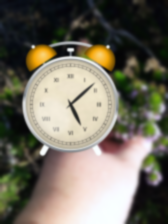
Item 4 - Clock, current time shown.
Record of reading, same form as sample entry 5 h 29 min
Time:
5 h 08 min
